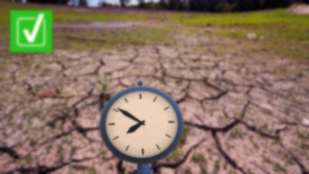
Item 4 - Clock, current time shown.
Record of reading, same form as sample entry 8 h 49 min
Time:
7 h 51 min
